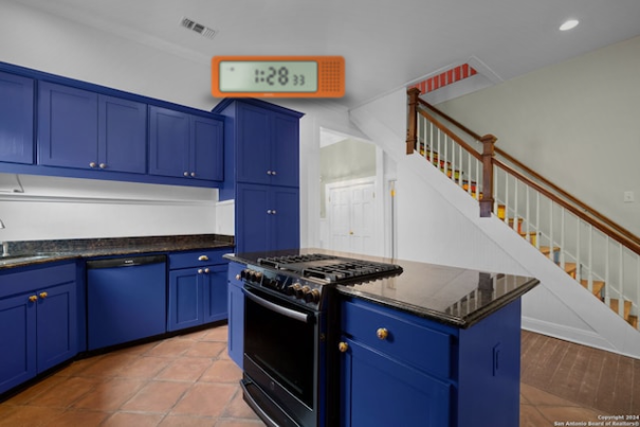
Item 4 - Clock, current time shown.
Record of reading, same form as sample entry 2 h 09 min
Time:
1 h 28 min
